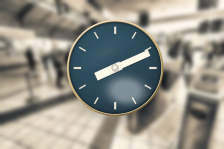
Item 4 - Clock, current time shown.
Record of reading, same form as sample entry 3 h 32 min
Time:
8 h 11 min
